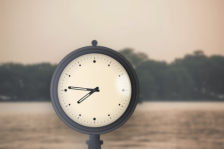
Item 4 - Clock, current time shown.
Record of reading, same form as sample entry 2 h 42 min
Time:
7 h 46 min
